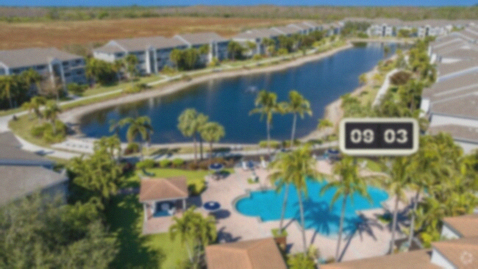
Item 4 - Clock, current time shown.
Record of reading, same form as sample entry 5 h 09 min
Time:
9 h 03 min
